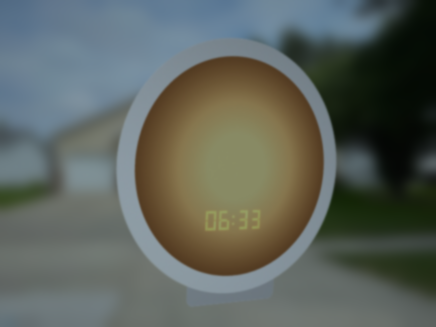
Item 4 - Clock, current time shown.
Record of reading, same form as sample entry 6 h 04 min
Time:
6 h 33 min
